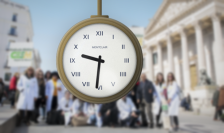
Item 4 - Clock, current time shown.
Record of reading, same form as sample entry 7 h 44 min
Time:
9 h 31 min
